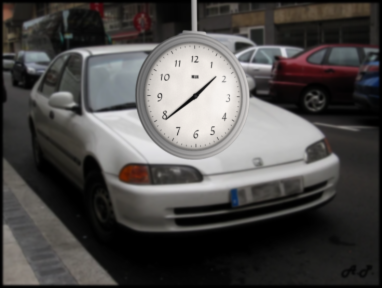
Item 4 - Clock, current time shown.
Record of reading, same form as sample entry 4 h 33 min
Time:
1 h 39 min
